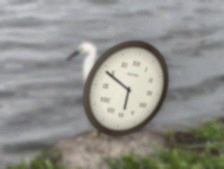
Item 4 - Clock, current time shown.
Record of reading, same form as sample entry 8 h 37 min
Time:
5 h 49 min
